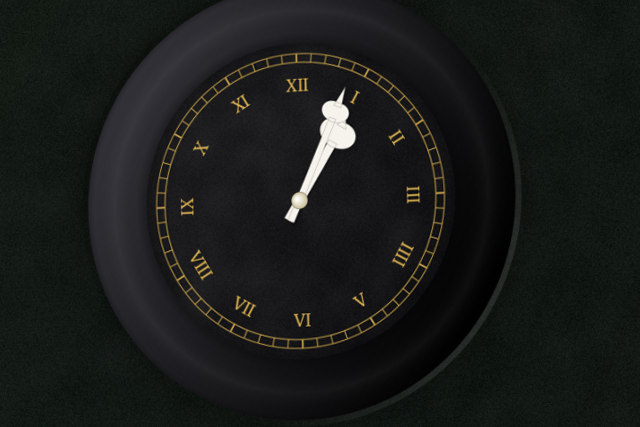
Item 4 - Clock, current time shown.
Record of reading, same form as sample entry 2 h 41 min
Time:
1 h 04 min
